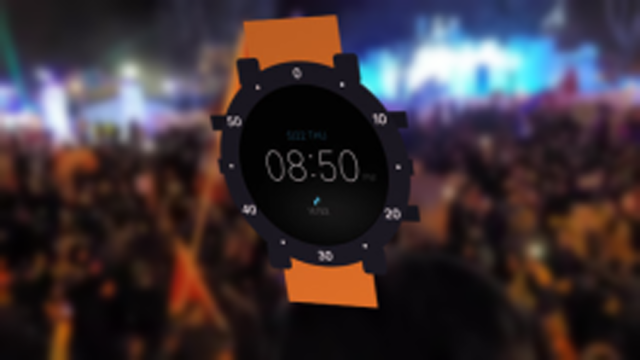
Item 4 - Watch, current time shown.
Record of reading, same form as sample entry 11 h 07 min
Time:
8 h 50 min
